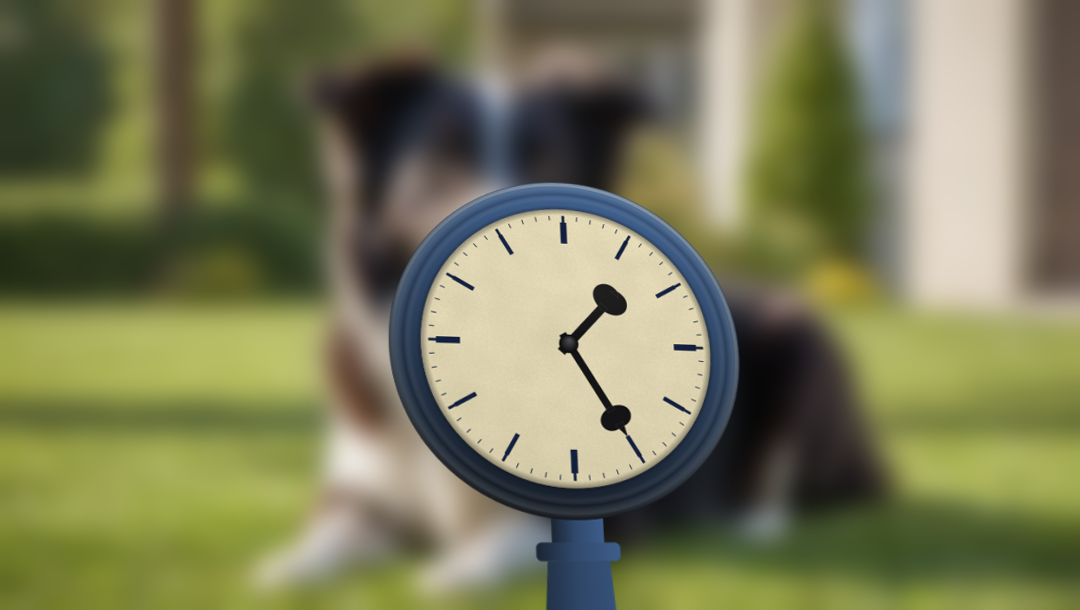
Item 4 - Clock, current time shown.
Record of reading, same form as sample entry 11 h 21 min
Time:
1 h 25 min
